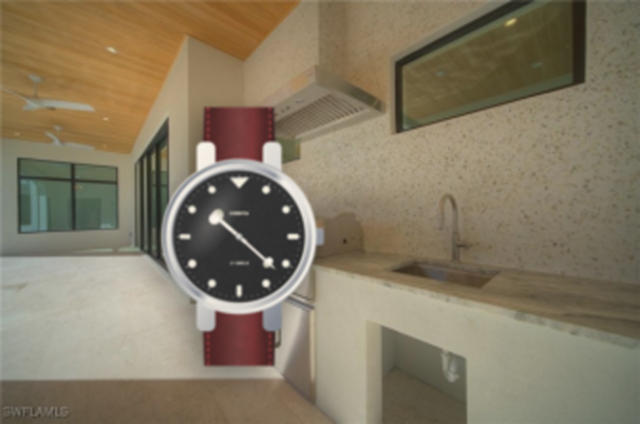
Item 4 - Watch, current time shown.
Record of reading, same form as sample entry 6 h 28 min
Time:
10 h 22 min
